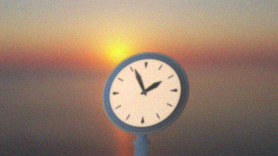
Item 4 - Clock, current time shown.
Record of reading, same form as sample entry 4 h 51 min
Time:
1 h 56 min
